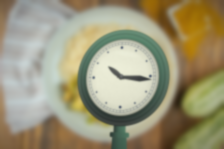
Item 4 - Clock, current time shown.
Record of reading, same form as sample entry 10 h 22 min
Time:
10 h 16 min
